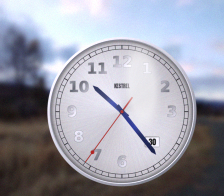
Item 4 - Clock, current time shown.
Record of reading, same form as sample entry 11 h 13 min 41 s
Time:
10 h 23 min 36 s
